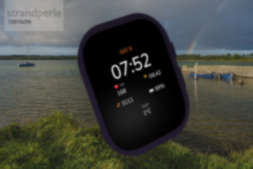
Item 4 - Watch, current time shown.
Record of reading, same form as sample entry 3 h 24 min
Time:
7 h 52 min
